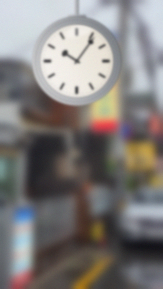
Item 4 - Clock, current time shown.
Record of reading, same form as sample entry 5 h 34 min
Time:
10 h 06 min
